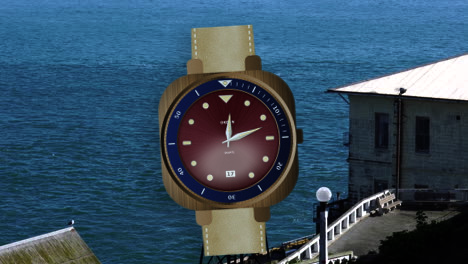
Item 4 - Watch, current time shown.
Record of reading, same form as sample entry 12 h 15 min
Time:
12 h 12 min
